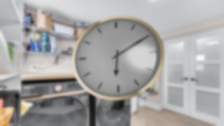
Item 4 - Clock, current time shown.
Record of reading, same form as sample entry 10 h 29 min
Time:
6 h 10 min
